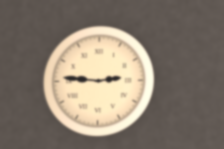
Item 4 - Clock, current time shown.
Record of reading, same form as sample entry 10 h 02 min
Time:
2 h 46 min
